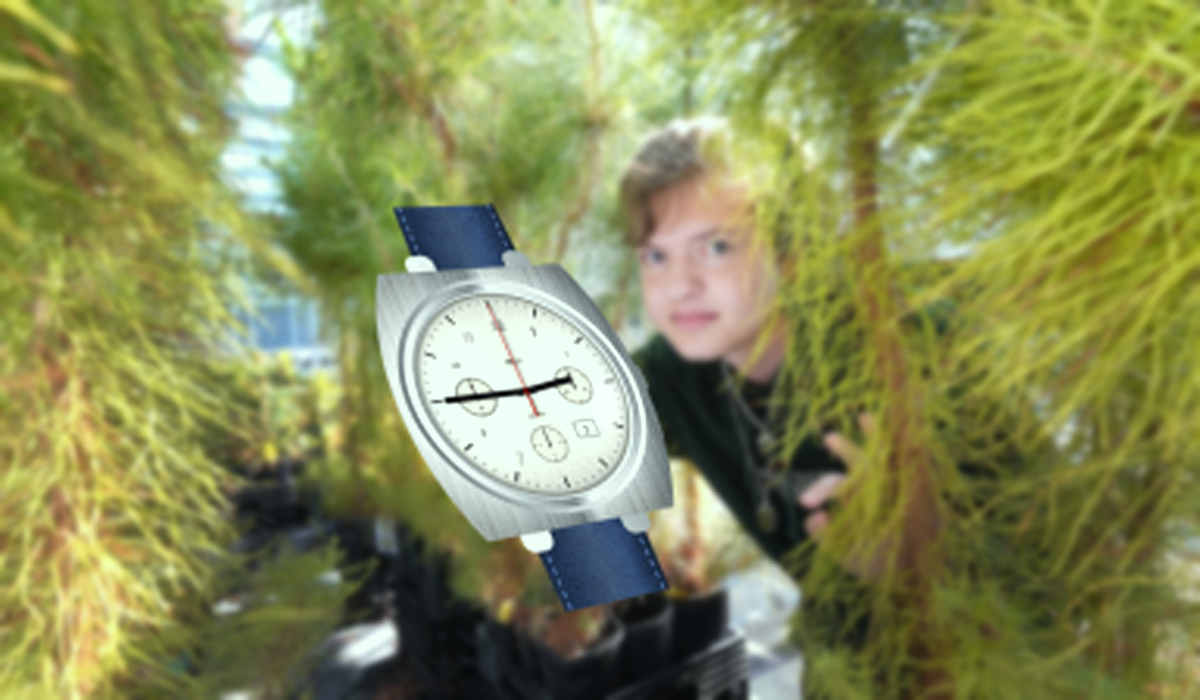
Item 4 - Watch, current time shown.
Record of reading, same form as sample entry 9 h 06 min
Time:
2 h 45 min
